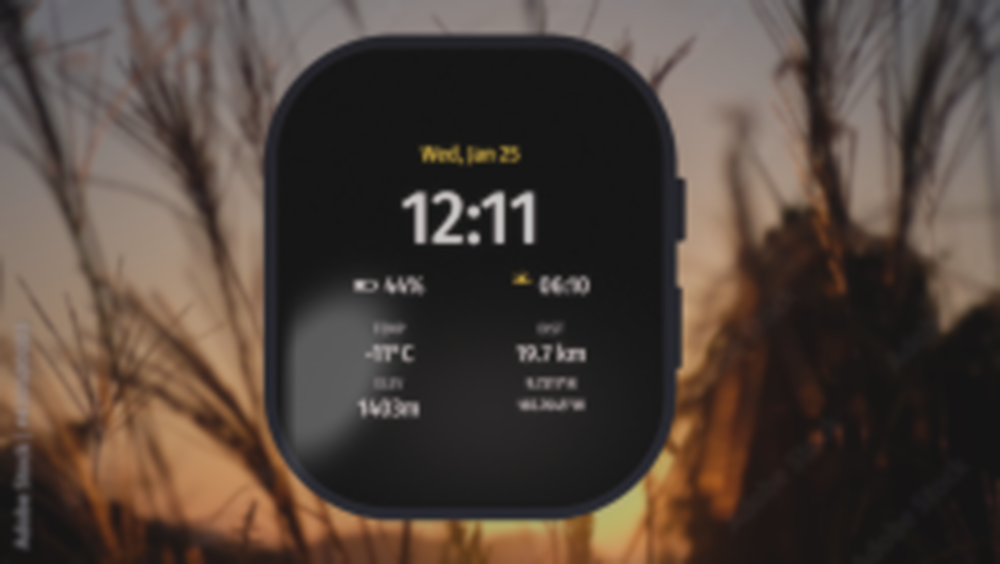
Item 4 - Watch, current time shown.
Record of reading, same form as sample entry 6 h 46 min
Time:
12 h 11 min
